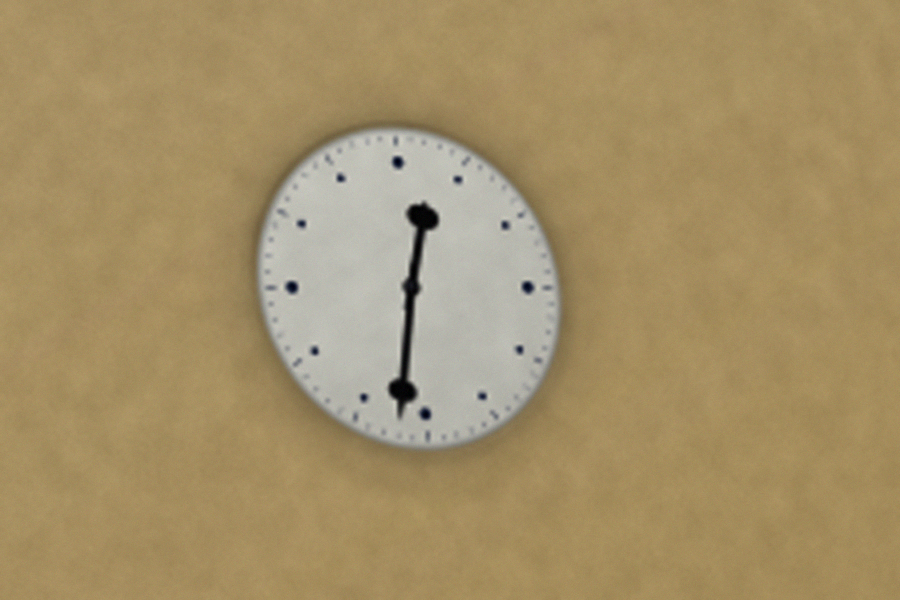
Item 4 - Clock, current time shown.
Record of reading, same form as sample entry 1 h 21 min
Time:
12 h 32 min
